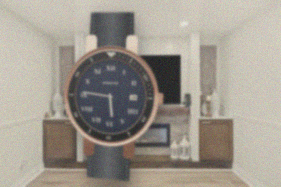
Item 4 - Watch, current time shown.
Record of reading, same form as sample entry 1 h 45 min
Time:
5 h 46 min
